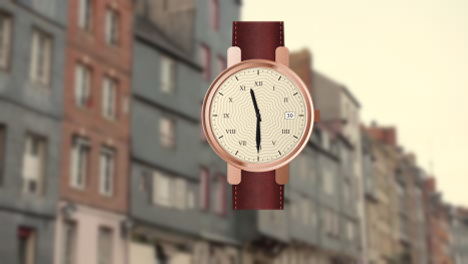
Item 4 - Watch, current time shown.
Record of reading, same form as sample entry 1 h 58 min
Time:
11 h 30 min
